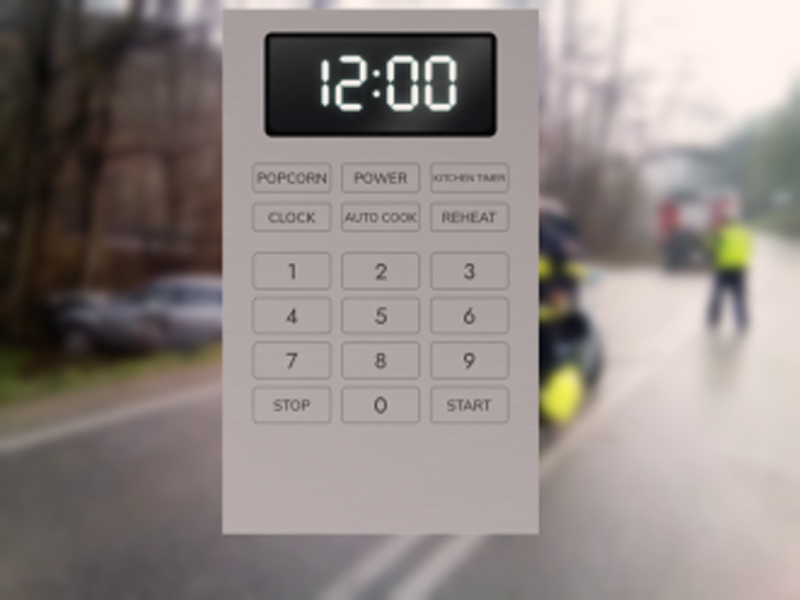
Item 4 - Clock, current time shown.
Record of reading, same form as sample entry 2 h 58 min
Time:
12 h 00 min
